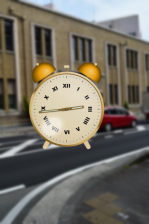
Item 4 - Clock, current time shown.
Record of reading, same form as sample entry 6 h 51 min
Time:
2 h 44 min
